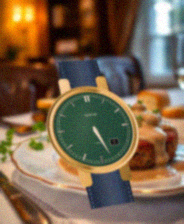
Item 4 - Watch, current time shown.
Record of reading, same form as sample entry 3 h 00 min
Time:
5 h 27 min
